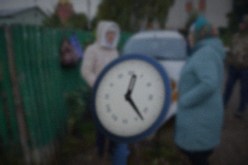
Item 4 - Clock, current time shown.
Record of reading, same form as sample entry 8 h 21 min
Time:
12 h 23 min
